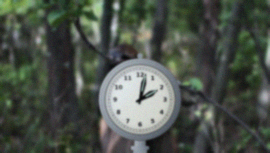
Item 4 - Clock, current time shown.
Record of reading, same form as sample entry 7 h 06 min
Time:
2 h 02 min
